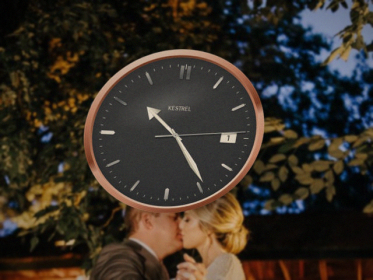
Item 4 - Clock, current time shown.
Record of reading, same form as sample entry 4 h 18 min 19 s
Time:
10 h 24 min 14 s
